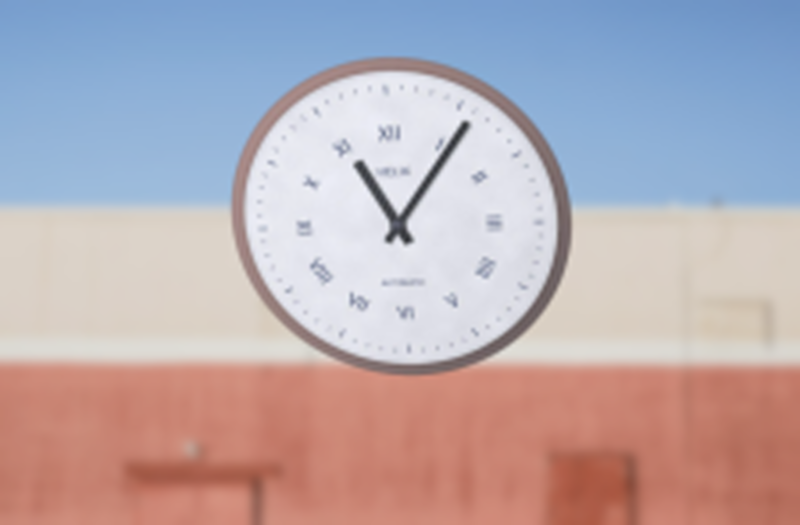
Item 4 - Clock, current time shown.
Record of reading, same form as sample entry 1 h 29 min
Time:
11 h 06 min
